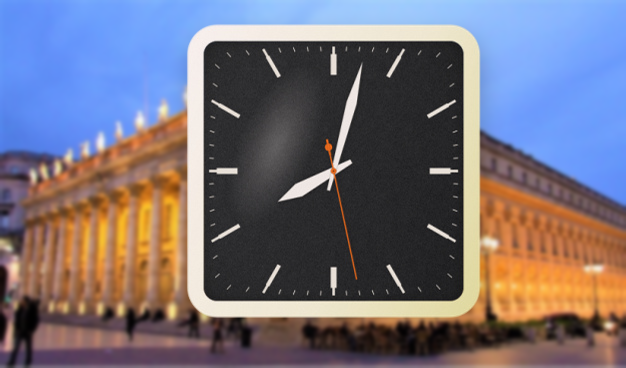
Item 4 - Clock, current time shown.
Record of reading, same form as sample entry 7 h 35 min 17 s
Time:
8 h 02 min 28 s
